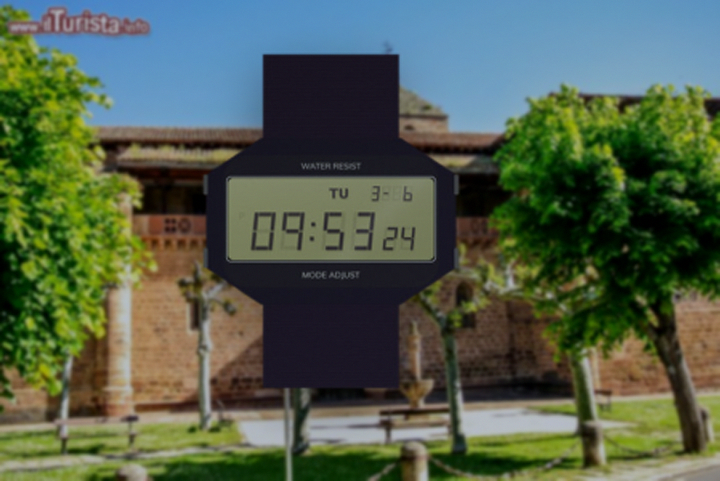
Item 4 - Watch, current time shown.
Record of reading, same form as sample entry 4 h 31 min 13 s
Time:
9 h 53 min 24 s
